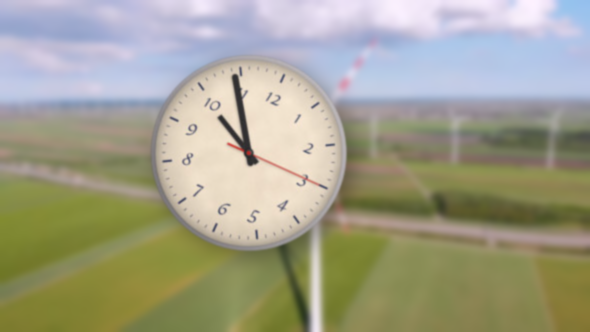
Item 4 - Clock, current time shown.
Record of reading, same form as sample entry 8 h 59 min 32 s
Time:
9 h 54 min 15 s
